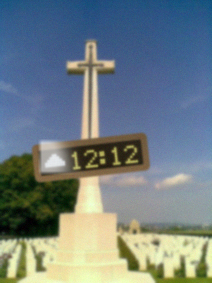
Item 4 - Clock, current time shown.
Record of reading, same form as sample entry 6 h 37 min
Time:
12 h 12 min
